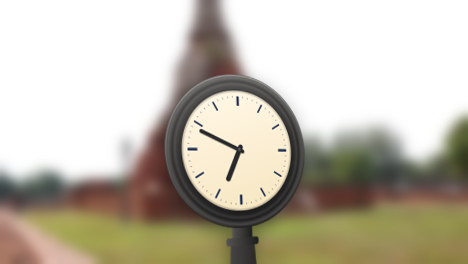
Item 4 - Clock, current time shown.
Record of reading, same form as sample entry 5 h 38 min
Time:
6 h 49 min
